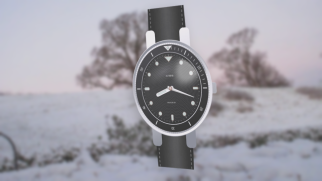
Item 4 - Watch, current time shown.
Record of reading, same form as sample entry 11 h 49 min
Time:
8 h 18 min
